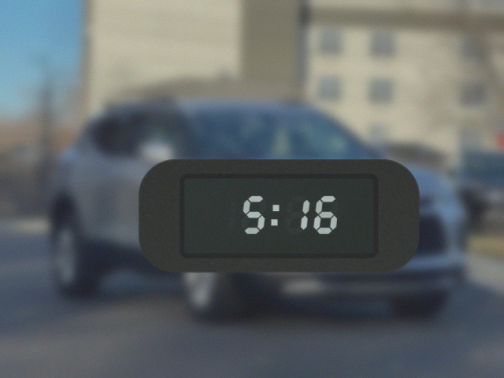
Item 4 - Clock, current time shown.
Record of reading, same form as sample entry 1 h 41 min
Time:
5 h 16 min
